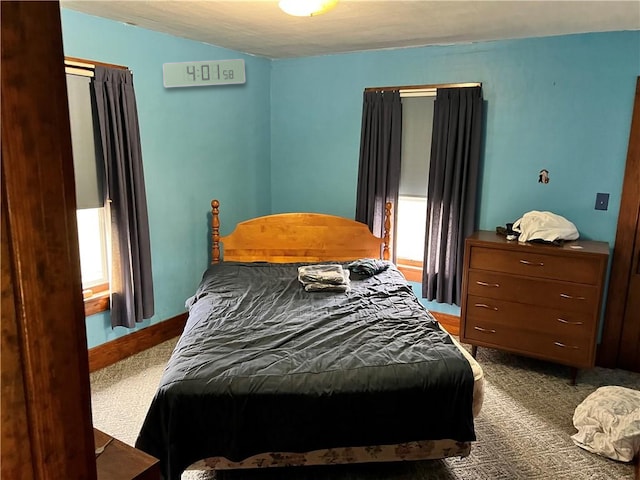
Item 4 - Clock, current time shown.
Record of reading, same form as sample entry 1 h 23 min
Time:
4 h 01 min
